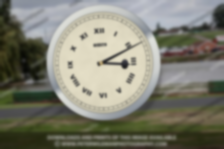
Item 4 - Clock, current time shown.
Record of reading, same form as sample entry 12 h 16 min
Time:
3 h 11 min
